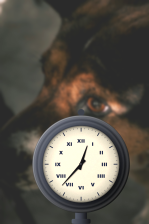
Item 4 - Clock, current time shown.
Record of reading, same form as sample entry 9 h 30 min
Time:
12 h 37 min
